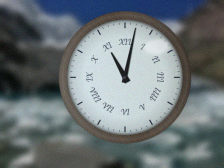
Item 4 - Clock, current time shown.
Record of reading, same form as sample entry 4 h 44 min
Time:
11 h 02 min
